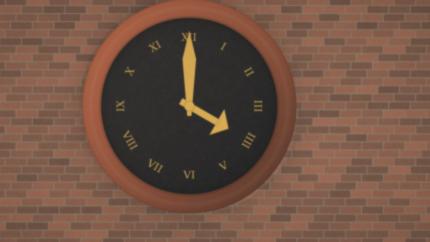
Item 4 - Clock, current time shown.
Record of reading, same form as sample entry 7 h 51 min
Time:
4 h 00 min
